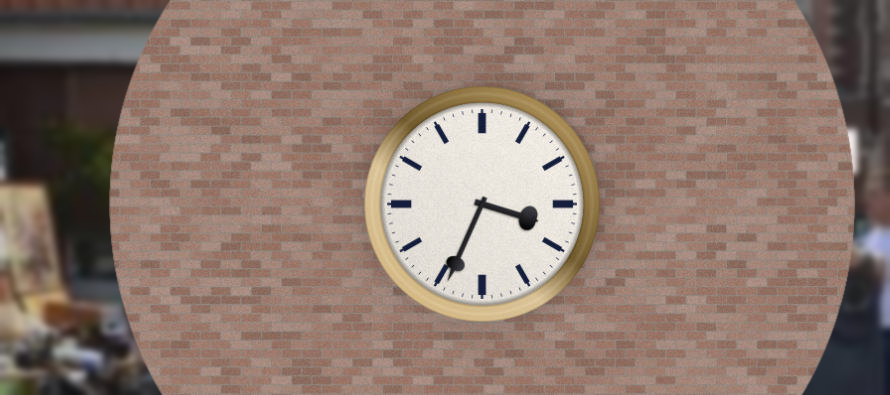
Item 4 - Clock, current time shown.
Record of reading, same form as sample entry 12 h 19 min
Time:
3 h 34 min
